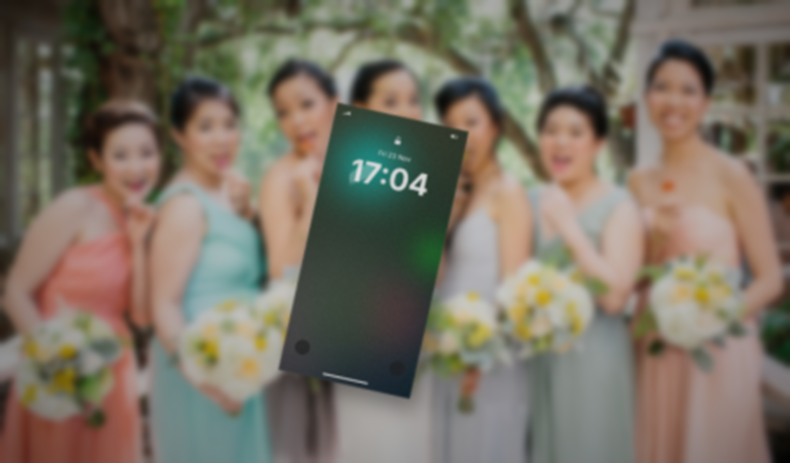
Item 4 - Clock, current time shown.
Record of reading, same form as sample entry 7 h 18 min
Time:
17 h 04 min
